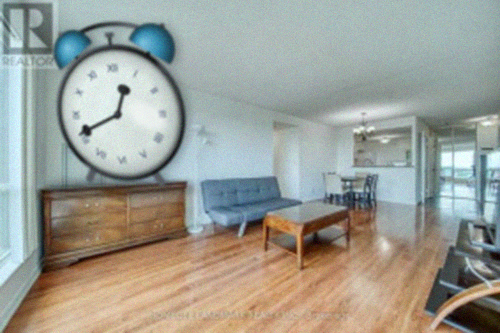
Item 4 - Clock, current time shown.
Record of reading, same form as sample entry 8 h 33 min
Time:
12 h 41 min
